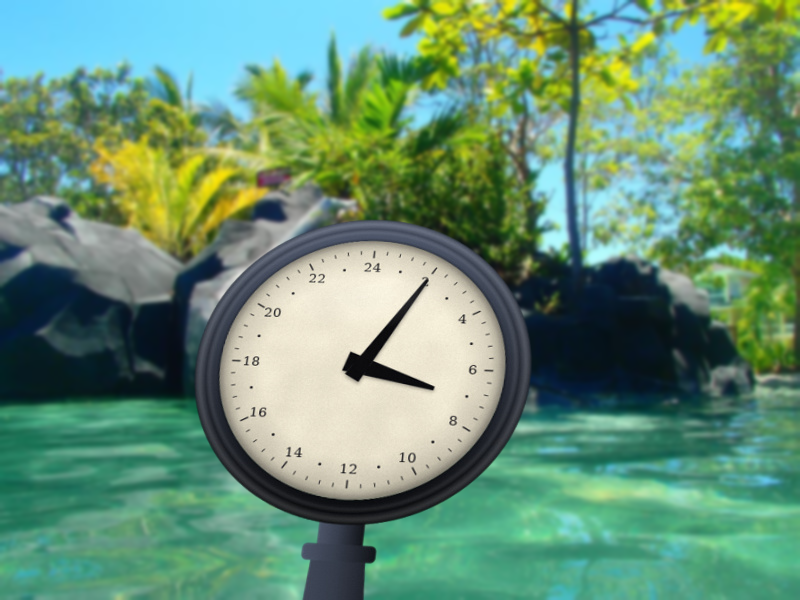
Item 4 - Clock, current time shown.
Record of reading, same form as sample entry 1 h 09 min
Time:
7 h 05 min
